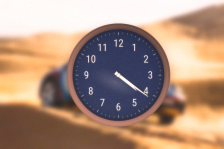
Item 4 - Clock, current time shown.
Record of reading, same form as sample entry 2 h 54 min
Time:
4 h 21 min
